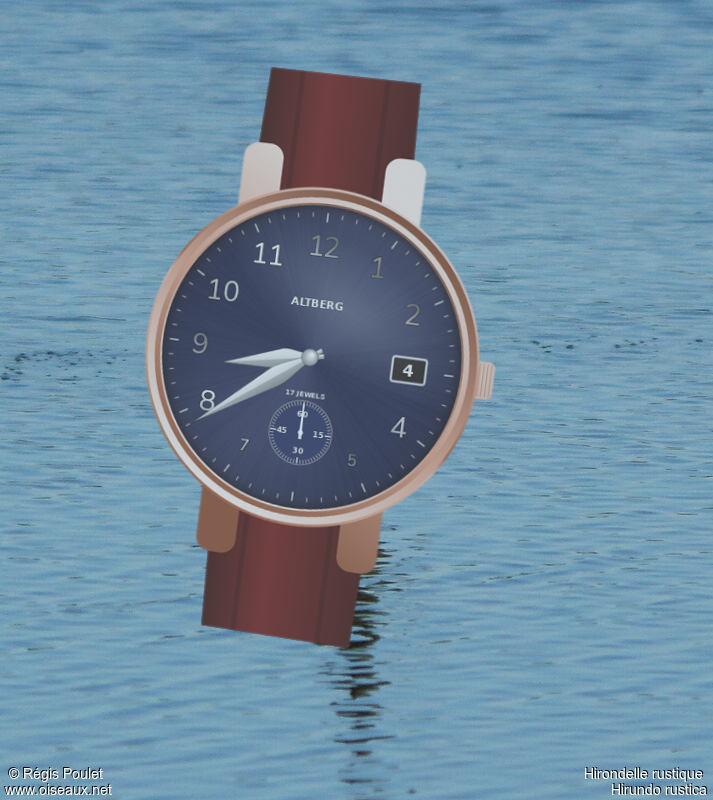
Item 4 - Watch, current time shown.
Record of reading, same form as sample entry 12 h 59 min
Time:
8 h 39 min
